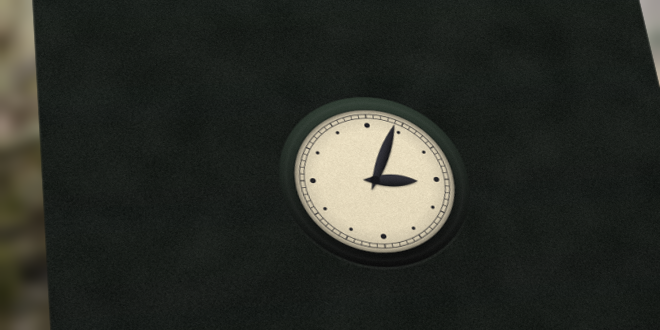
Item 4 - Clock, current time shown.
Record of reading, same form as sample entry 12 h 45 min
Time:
3 h 04 min
